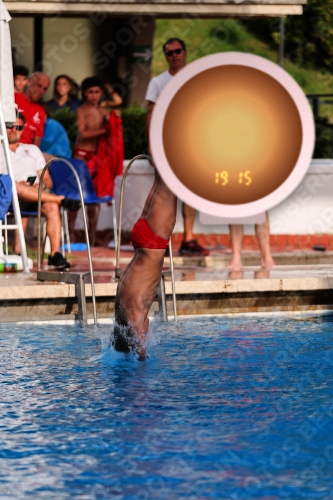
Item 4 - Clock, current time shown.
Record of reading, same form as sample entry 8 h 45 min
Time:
19 h 15 min
